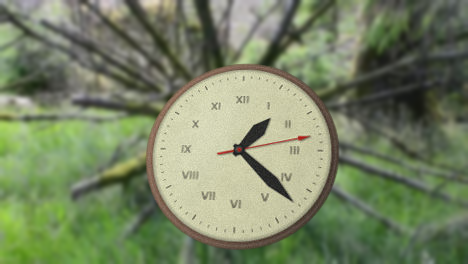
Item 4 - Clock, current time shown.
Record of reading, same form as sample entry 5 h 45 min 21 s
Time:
1 h 22 min 13 s
